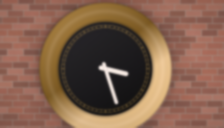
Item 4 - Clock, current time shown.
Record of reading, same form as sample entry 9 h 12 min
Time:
3 h 27 min
